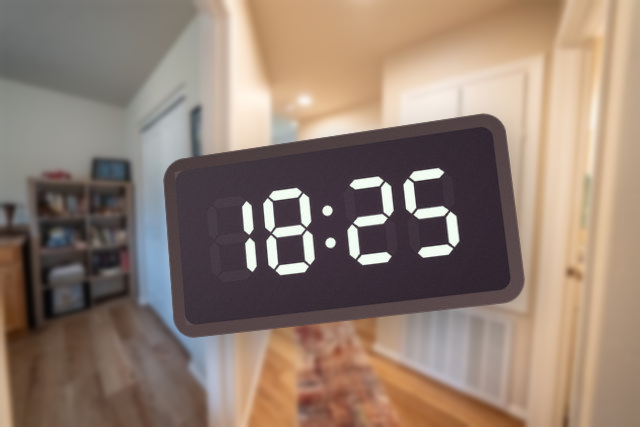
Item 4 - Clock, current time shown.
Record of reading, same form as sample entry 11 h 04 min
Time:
18 h 25 min
